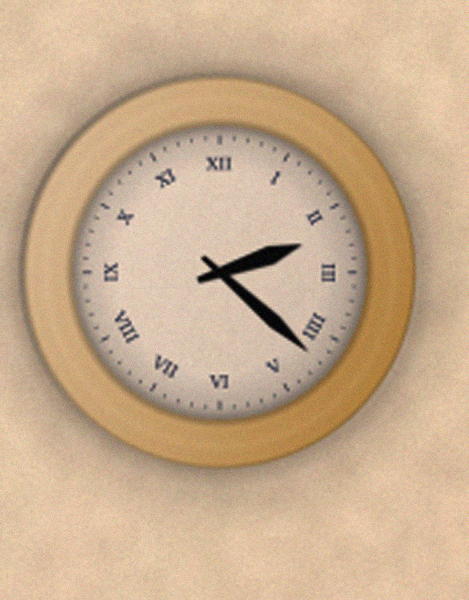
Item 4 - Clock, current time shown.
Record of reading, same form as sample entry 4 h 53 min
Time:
2 h 22 min
